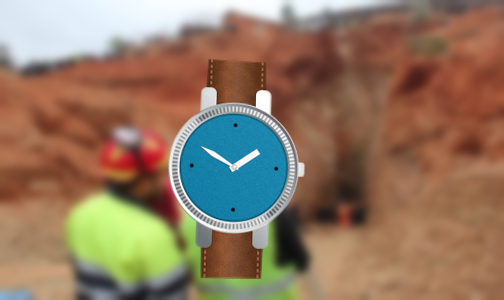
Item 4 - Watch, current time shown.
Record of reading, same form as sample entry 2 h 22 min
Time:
1 h 50 min
